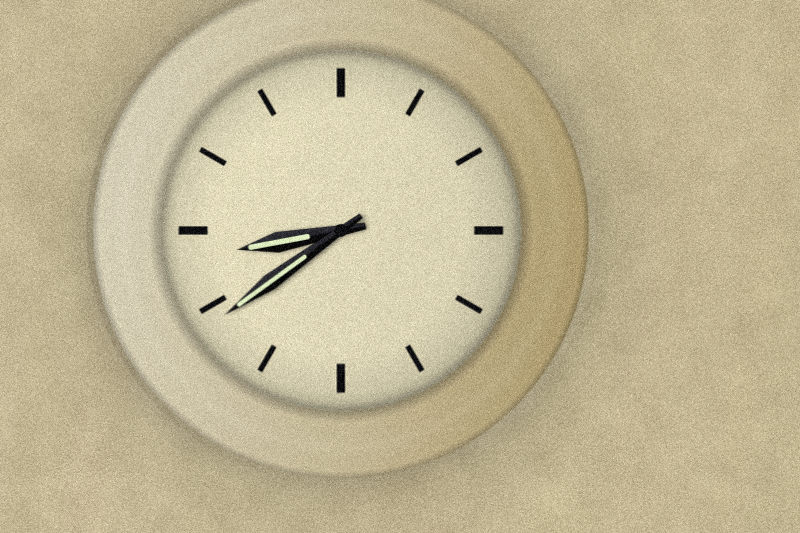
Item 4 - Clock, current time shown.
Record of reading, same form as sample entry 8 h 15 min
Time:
8 h 39 min
